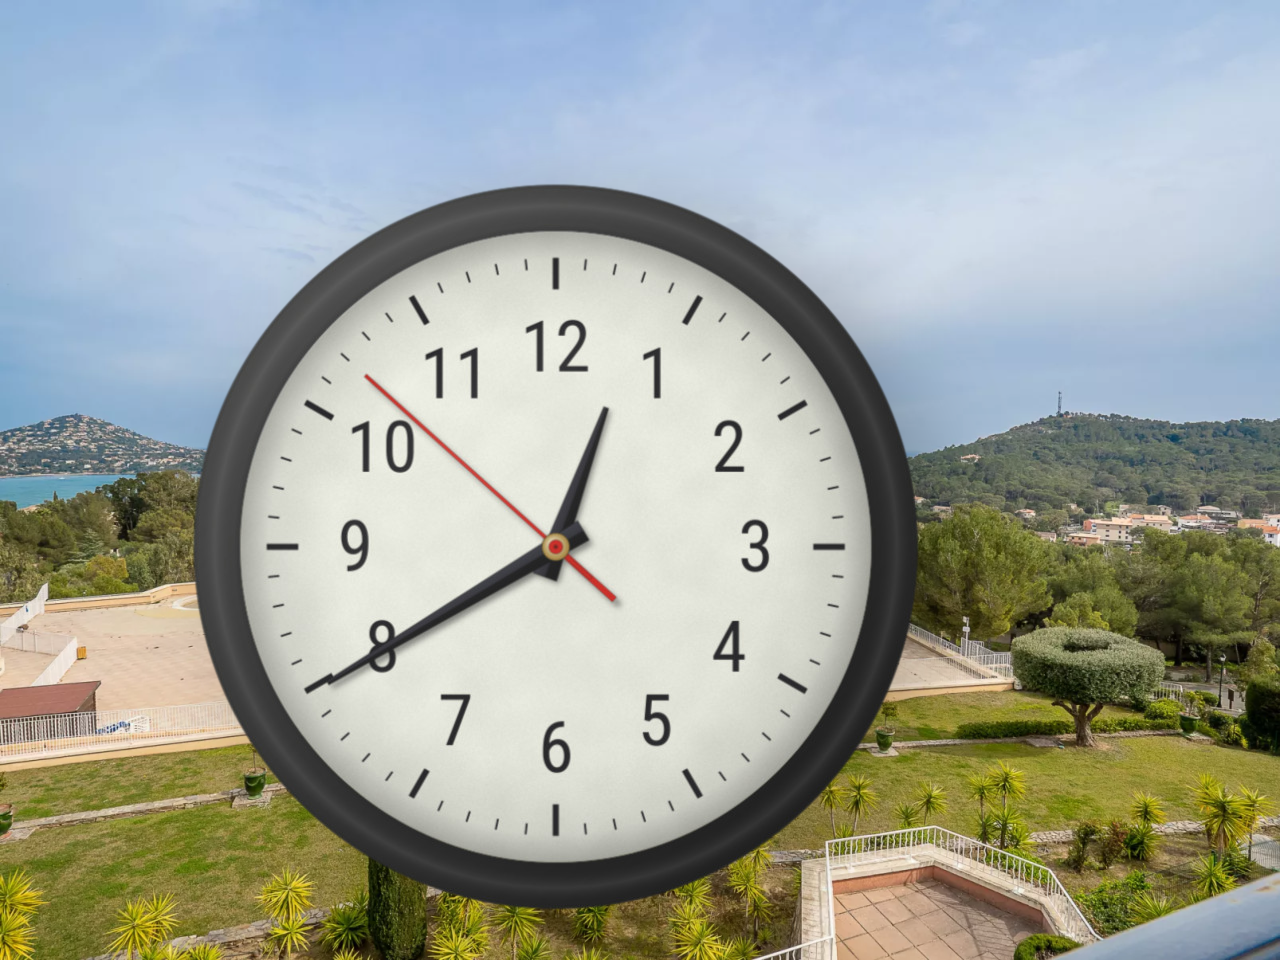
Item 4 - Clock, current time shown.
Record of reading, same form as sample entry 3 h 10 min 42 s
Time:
12 h 39 min 52 s
